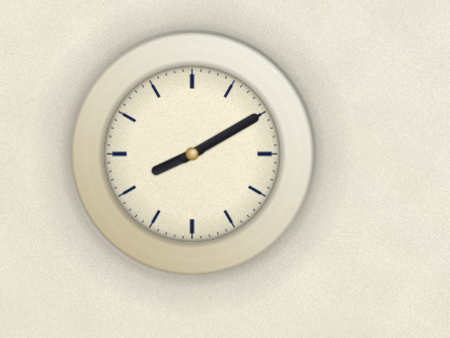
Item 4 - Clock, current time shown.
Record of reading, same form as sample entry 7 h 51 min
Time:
8 h 10 min
